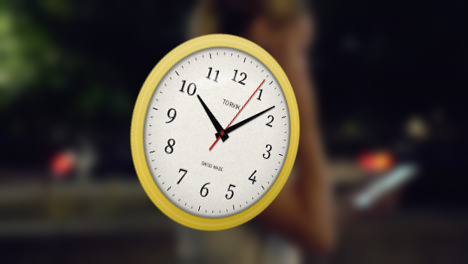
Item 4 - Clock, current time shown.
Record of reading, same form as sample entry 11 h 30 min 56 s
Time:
10 h 08 min 04 s
